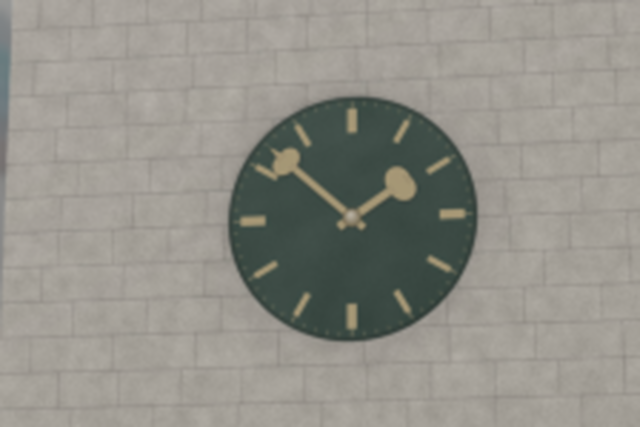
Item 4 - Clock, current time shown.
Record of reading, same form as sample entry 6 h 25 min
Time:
1 h 52 min
